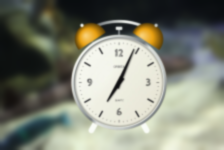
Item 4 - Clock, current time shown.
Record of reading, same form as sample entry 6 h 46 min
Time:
7 h 04 min
